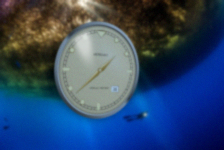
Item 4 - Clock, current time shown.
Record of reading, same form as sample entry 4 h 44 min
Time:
1 h 38 min
